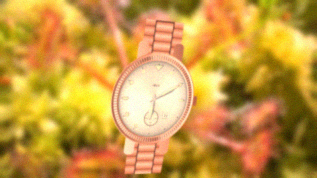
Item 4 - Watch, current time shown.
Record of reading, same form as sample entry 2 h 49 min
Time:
6 h 10 min
